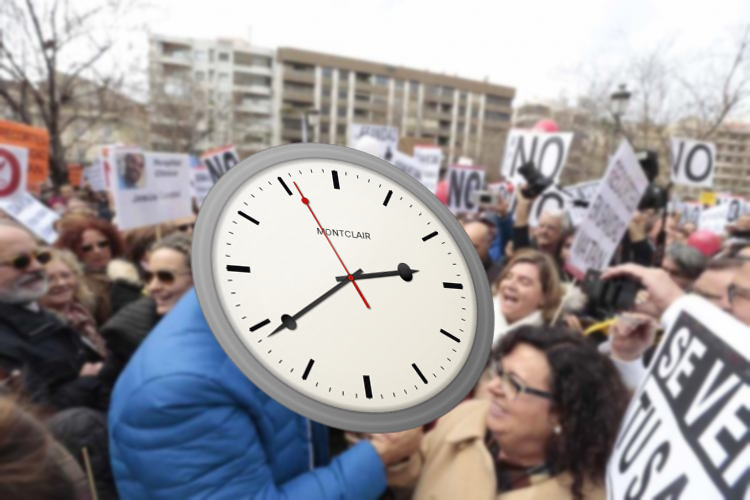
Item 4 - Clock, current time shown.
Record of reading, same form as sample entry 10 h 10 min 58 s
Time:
2 h 38 min 56 s
